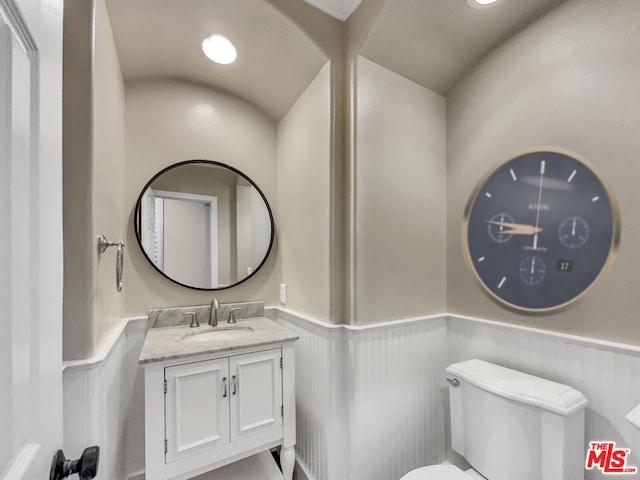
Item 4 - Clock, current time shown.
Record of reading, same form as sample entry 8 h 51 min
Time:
8 h 46 min
